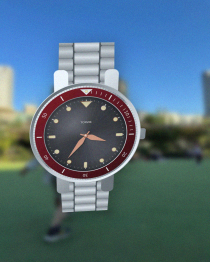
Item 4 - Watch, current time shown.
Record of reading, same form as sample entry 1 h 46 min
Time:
3 h 36 min
